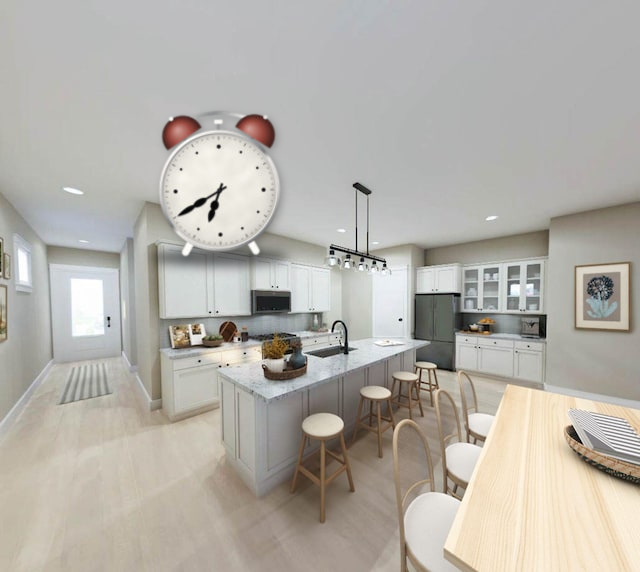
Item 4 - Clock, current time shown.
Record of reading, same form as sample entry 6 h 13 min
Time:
6 h 40 min
